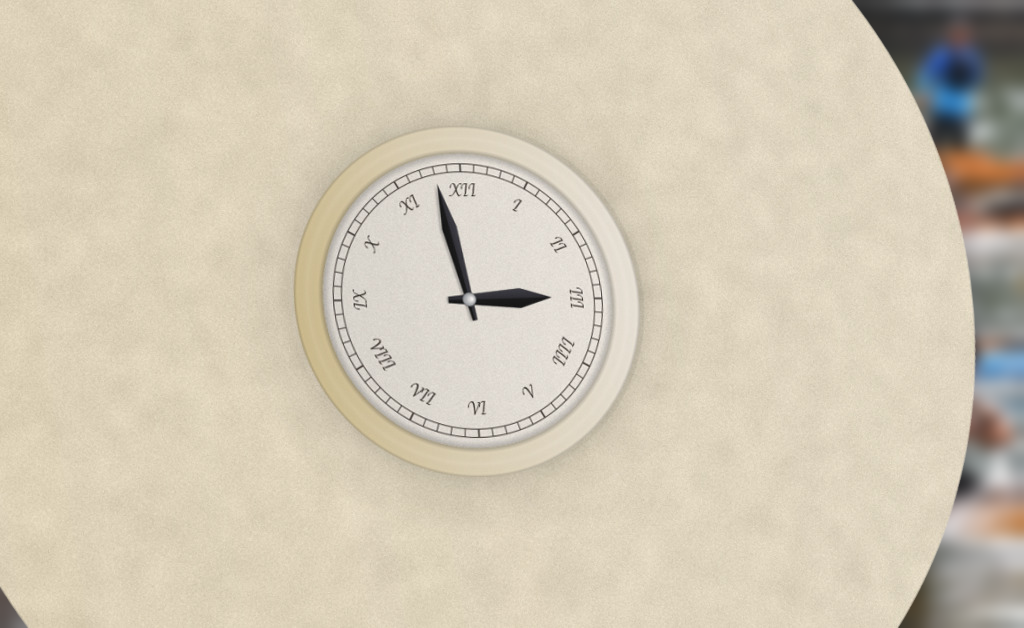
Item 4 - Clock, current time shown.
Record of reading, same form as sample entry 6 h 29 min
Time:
2 h 58 min
